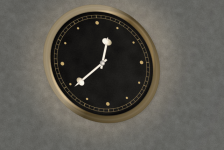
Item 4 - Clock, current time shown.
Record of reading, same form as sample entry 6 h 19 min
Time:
12 h 39 min
